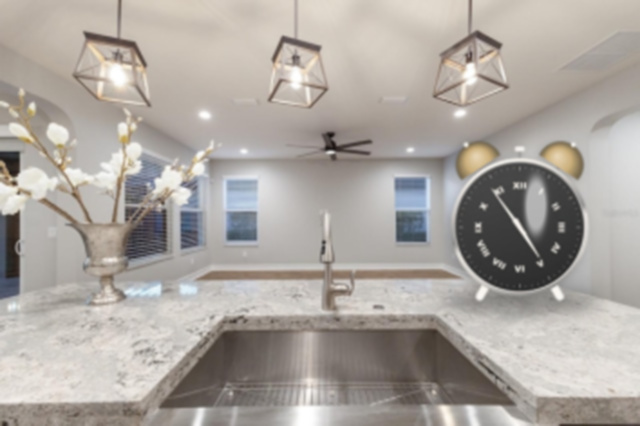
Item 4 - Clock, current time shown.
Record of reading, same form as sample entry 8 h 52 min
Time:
4 h 54 min
